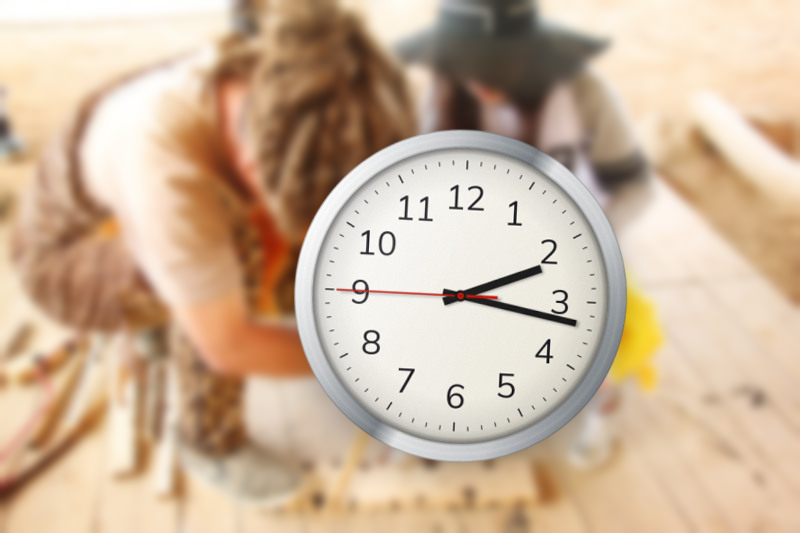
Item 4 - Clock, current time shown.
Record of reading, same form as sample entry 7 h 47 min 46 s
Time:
2 h 16 min 45 s
